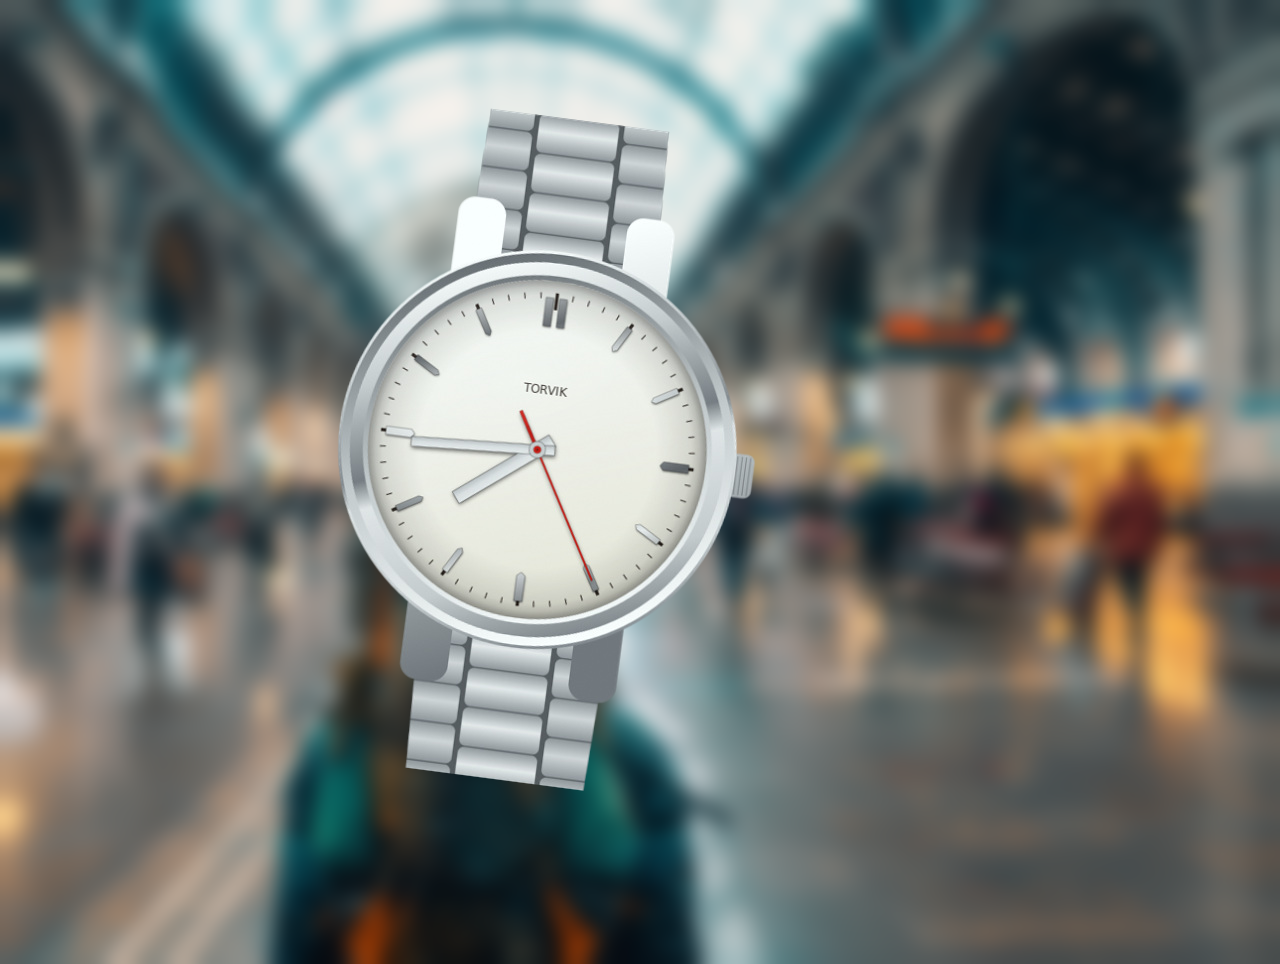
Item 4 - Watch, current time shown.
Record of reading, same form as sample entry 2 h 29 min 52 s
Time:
7 h 44 min 25 s
